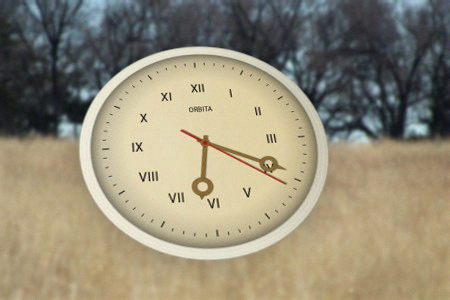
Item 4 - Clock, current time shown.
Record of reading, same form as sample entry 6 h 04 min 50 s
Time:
6 h 19 min 21 s
